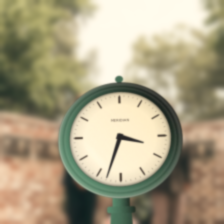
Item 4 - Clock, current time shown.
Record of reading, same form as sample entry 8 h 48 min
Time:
3 h 33 min
